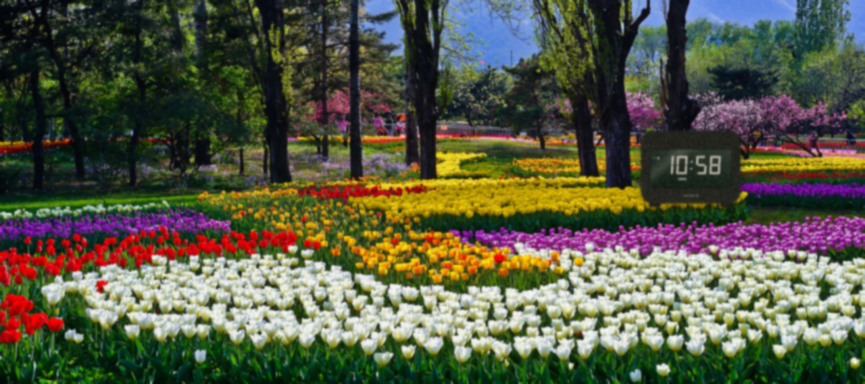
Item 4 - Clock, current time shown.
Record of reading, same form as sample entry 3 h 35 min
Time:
10 h 58 min
